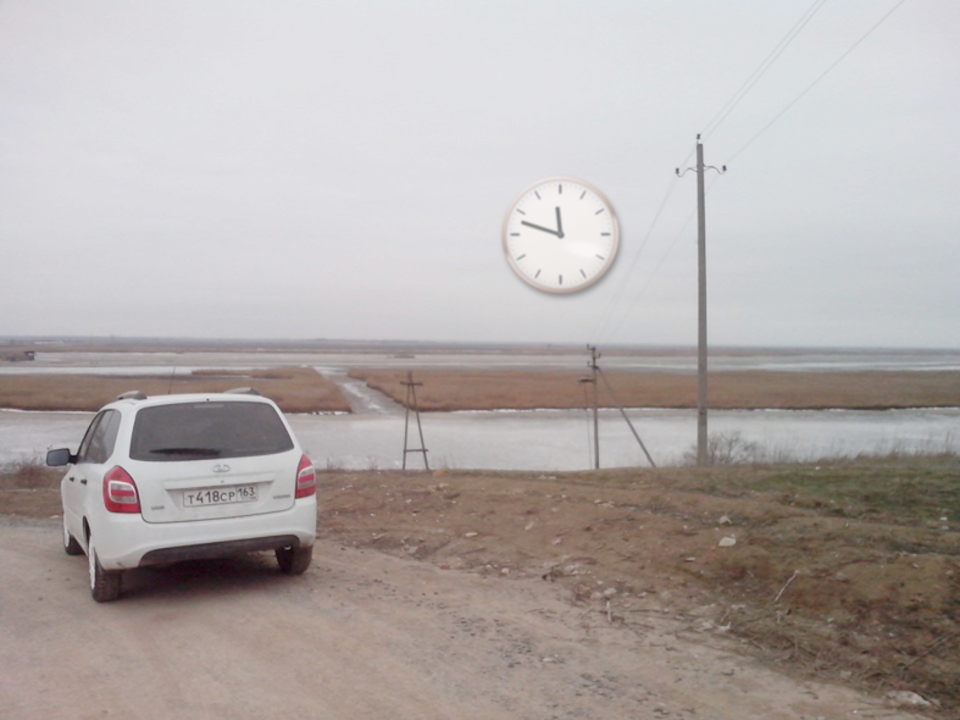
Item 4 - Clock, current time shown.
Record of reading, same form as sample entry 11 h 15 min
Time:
11 h 48 min
